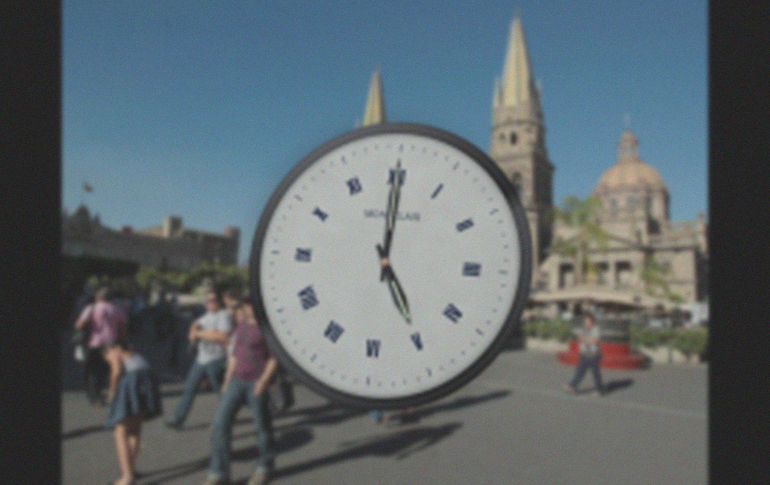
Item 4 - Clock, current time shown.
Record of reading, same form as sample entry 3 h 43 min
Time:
5 h 00 min
